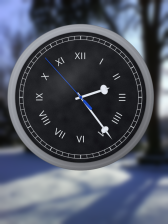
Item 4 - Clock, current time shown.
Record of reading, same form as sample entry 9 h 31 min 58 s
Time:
2 h 23 min 53 s
